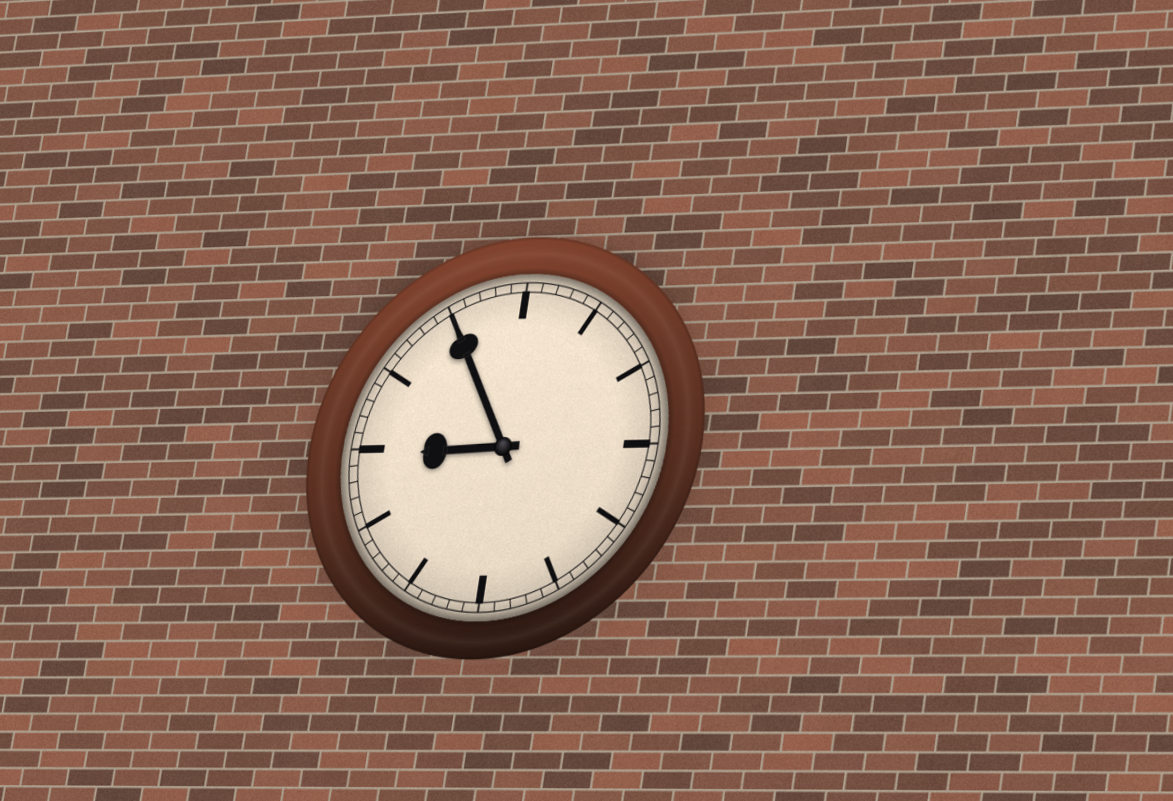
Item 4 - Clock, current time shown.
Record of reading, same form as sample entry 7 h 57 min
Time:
8 h 55 min
